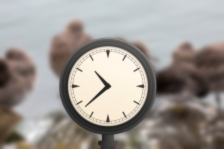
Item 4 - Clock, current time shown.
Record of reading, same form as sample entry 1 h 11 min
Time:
10 h 38 min
